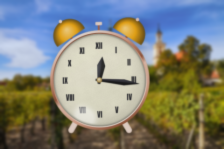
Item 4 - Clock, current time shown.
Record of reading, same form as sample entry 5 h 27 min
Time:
12 h 16 min
